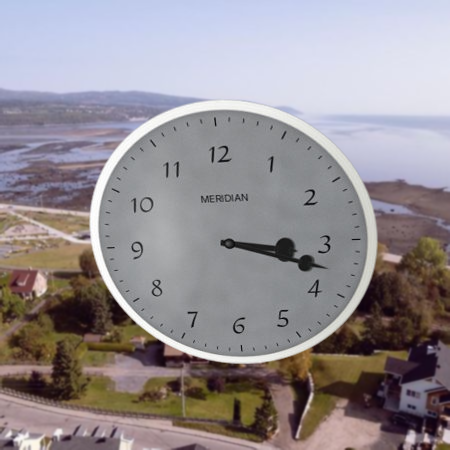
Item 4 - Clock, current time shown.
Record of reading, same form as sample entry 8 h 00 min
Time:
3 h 18 min
